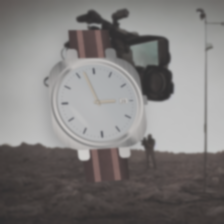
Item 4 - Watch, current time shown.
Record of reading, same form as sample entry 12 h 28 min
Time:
2 h 57 min
